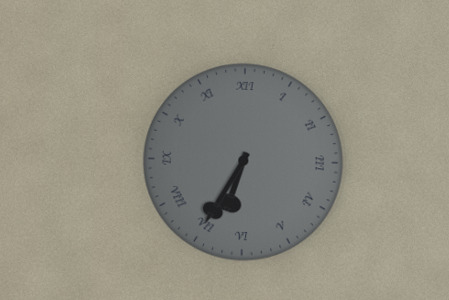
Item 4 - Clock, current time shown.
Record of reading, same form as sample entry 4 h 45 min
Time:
6 h 35 min
